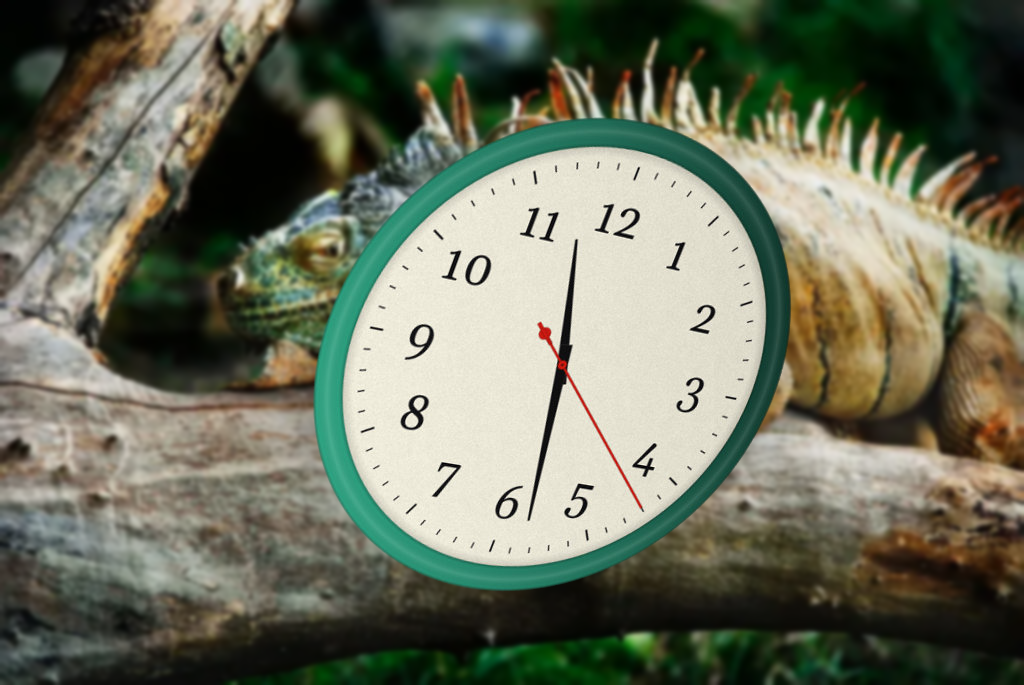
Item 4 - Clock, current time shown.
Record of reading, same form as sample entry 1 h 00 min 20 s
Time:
11 h 28 min 22 s
